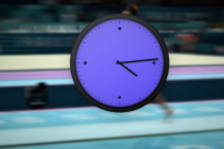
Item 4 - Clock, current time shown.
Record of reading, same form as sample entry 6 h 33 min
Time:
4 h 14 min
